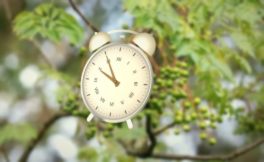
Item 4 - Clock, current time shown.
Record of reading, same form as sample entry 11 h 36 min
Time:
9 h 55 min
